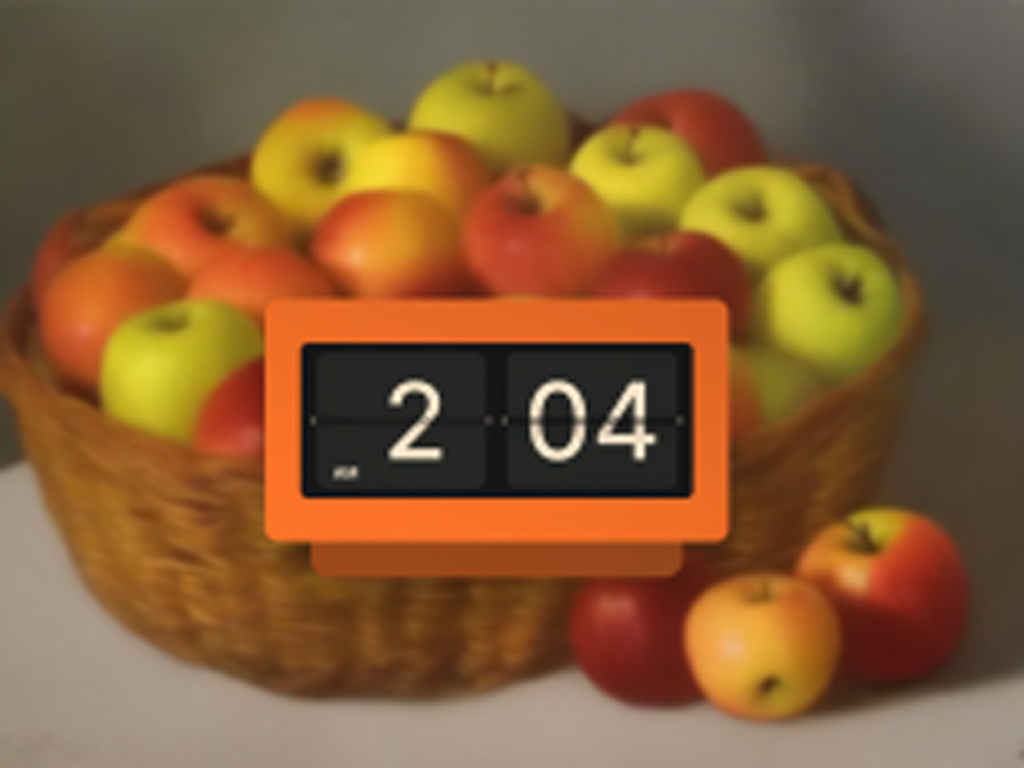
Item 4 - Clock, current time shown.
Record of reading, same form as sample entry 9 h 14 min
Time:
2 h 04 min
